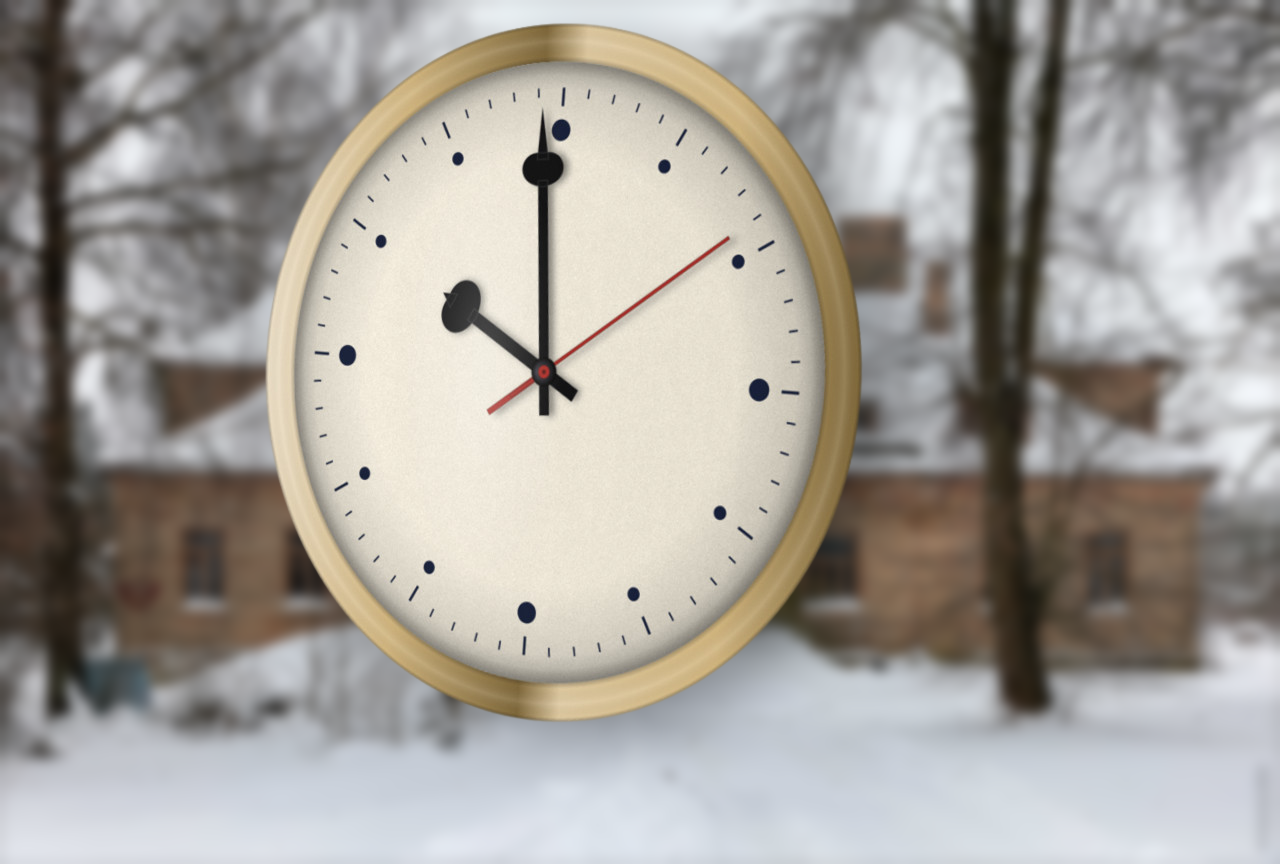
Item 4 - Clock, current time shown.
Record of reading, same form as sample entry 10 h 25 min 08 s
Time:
9 h 59 min 09 s
